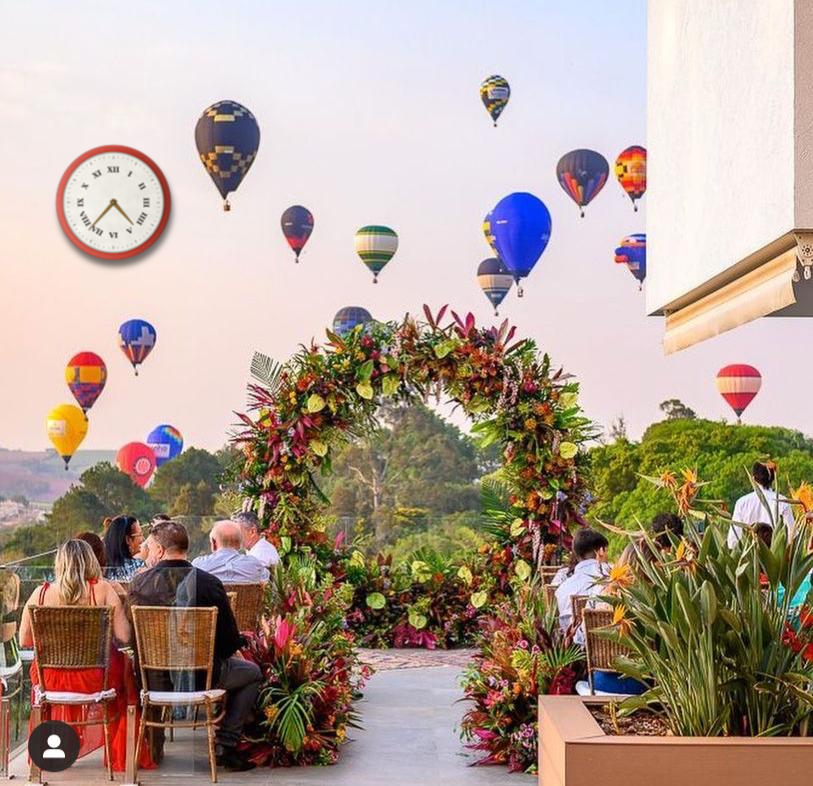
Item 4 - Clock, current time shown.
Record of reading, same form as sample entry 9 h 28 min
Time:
4 h 37 min
